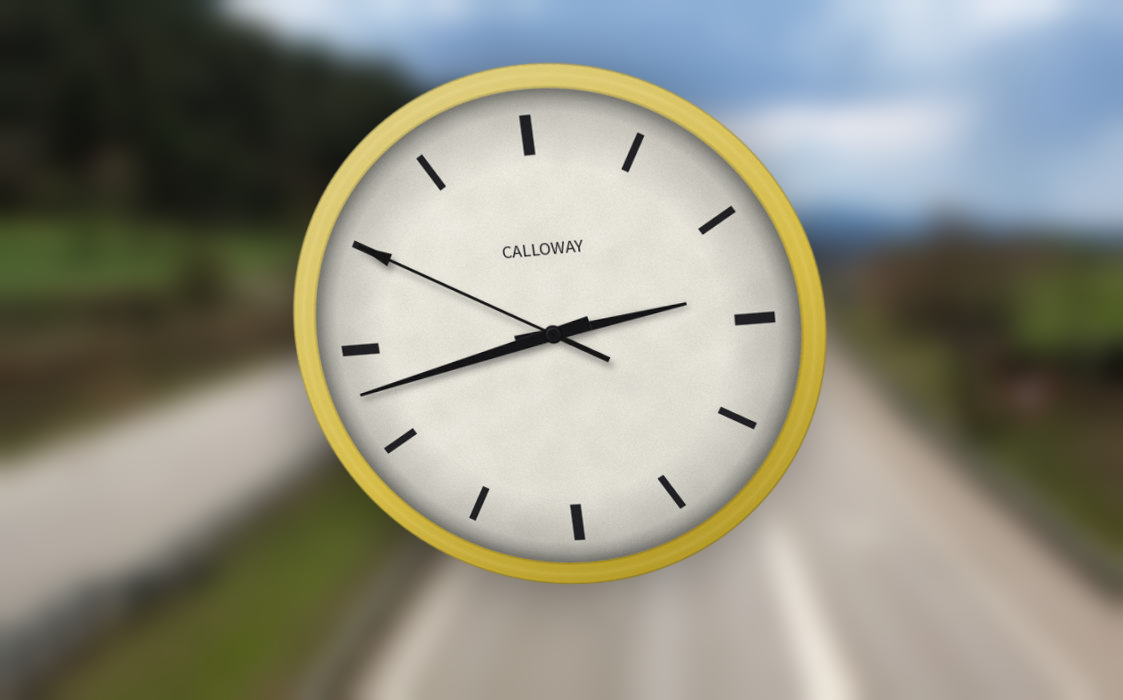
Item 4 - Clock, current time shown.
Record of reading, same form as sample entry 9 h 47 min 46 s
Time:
2 h 42 min 50 s
